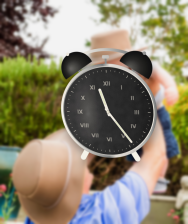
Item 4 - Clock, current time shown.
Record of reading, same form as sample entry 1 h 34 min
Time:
11 h 24 min
